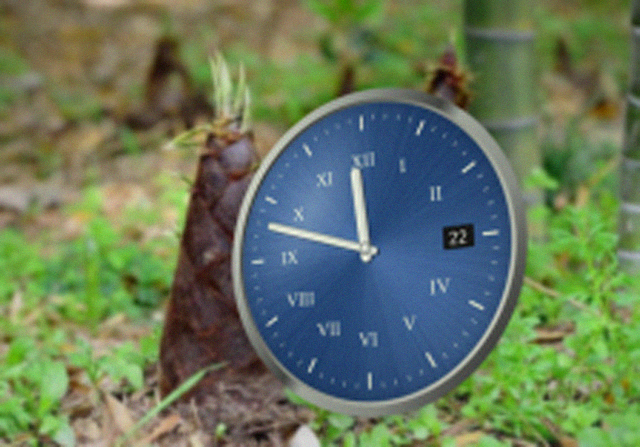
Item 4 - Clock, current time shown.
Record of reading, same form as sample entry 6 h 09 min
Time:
11 h 48 min
